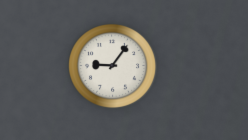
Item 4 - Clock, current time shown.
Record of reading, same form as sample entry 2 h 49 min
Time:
9 h 06 min
